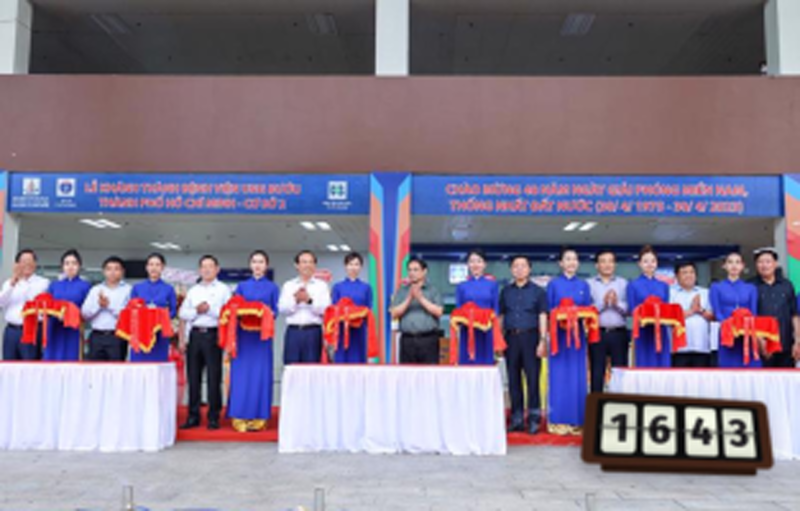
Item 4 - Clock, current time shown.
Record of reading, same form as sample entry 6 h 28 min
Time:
16 h 43 min
